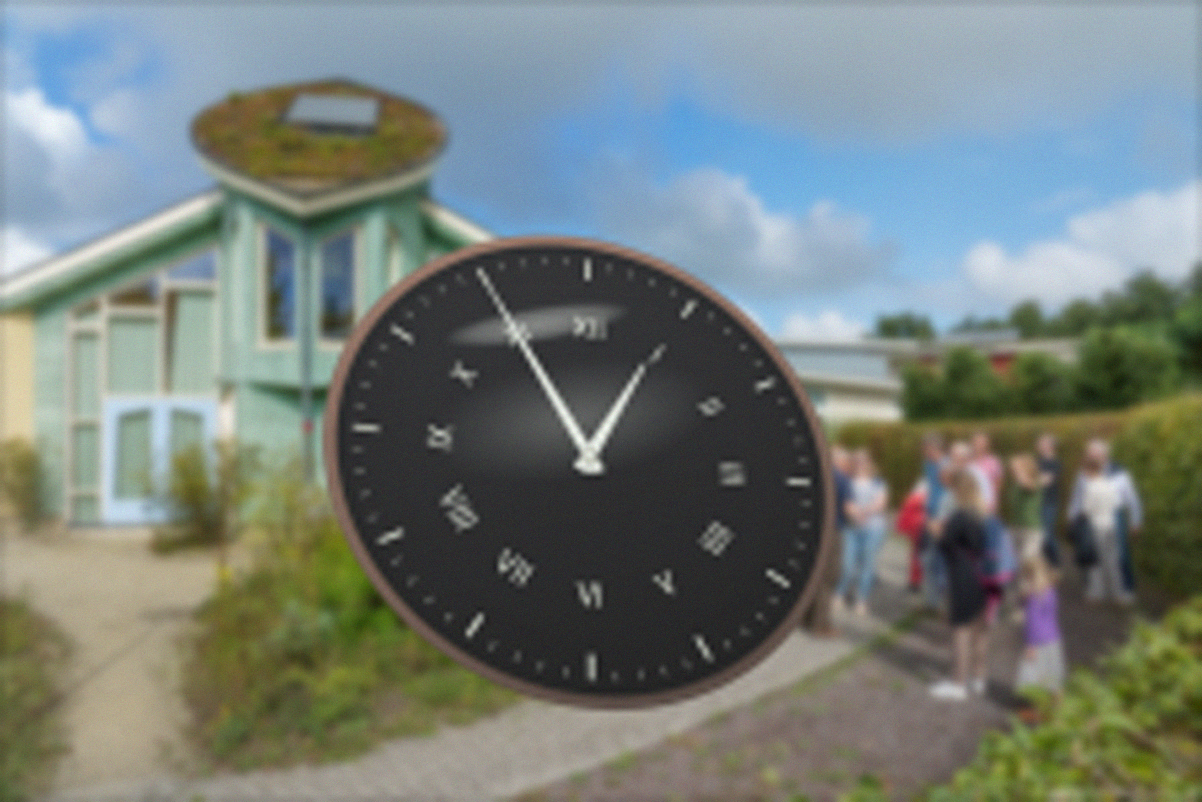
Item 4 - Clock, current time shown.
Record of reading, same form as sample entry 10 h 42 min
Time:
12 h 55 min
